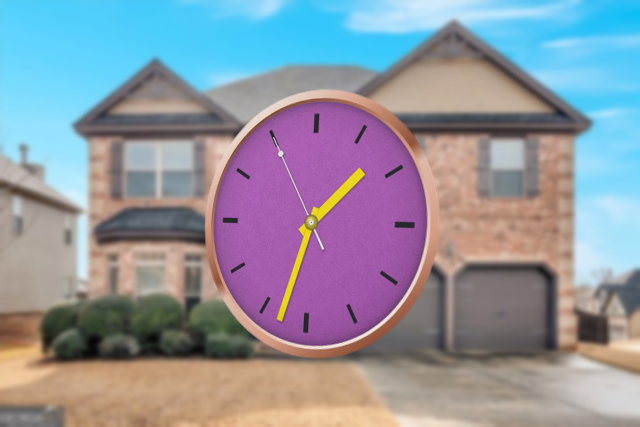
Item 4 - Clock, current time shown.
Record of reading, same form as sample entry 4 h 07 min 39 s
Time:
1 h 32 min 55 s
